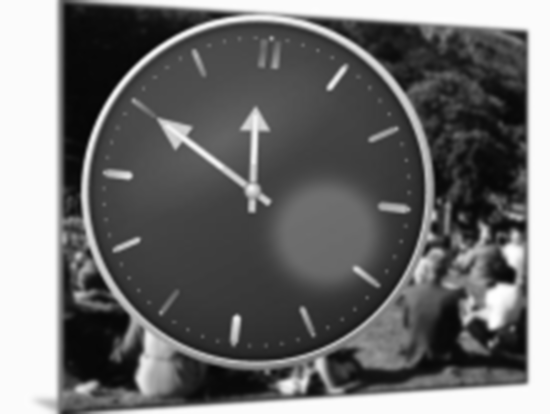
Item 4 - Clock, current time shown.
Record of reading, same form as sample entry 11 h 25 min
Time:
11 h 50 min
